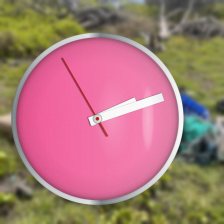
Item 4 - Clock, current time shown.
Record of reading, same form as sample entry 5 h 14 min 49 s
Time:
2 h 11 min 55 s
